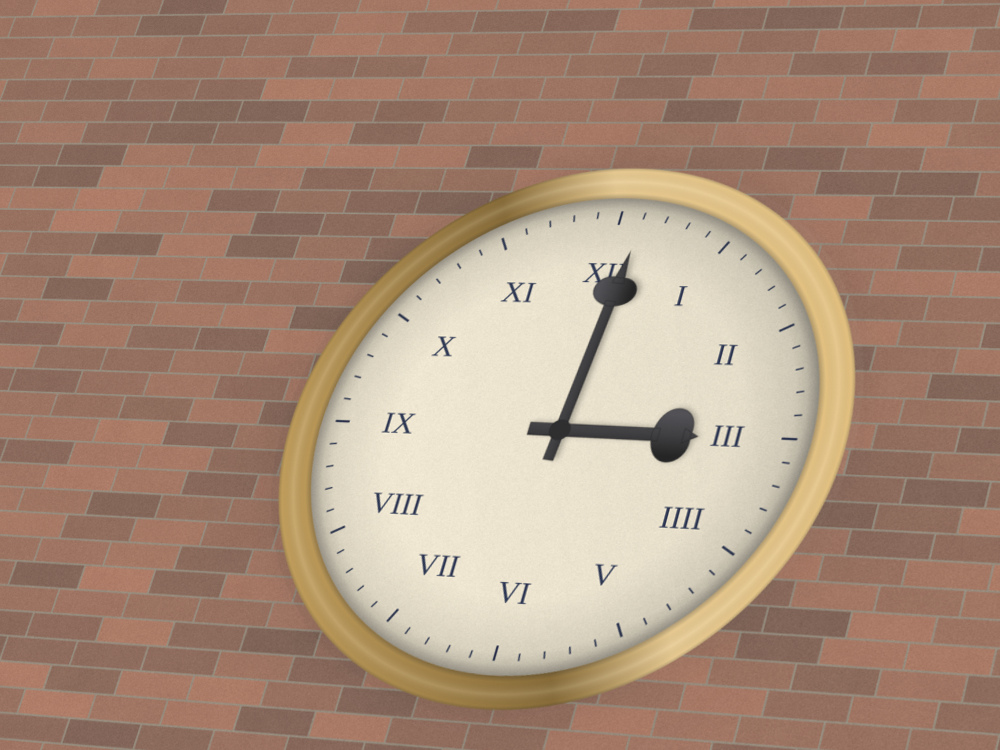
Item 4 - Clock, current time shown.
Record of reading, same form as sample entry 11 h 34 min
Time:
3 h 01 min
